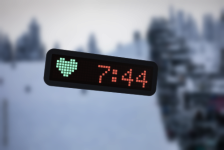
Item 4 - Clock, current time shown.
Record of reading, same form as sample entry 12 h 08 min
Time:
7 h 44 min
